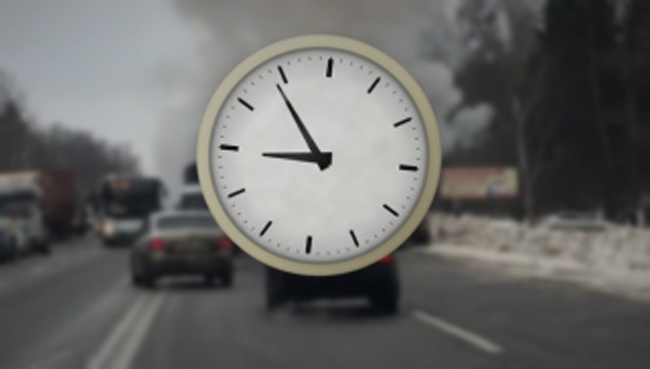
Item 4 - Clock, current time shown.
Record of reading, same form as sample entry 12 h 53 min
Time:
8 h 54 min
